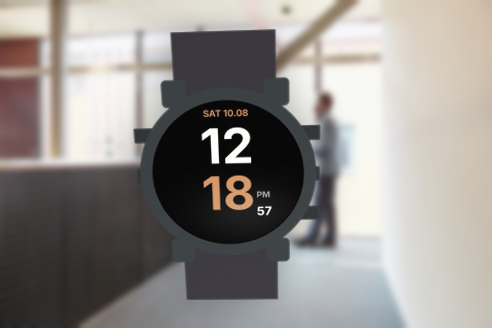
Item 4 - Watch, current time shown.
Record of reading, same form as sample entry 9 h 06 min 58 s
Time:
12 h 18 min 57 s
